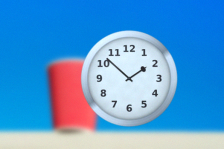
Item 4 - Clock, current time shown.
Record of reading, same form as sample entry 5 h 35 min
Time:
1 h 52 min
